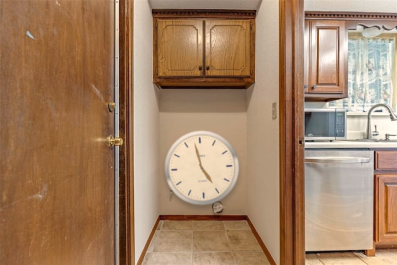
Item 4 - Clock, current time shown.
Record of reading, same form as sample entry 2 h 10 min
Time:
4 h 58 min
